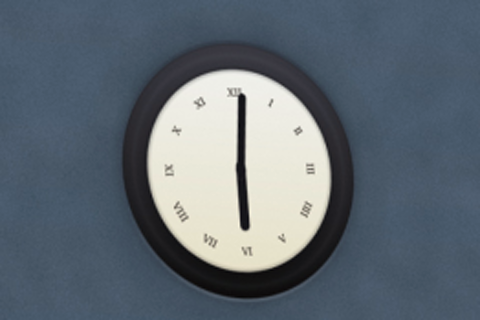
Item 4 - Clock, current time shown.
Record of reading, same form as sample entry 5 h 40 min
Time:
6 h 01 min
